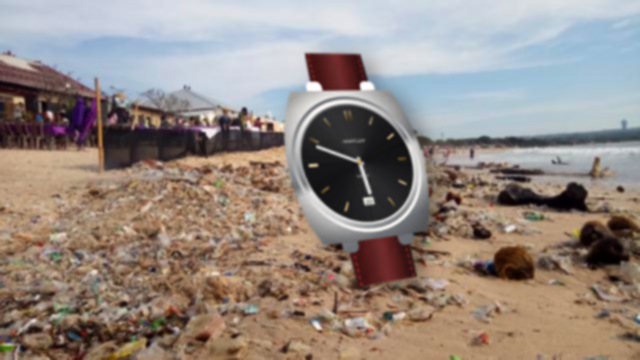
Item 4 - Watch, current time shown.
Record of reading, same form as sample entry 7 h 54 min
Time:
5 h 49 min
